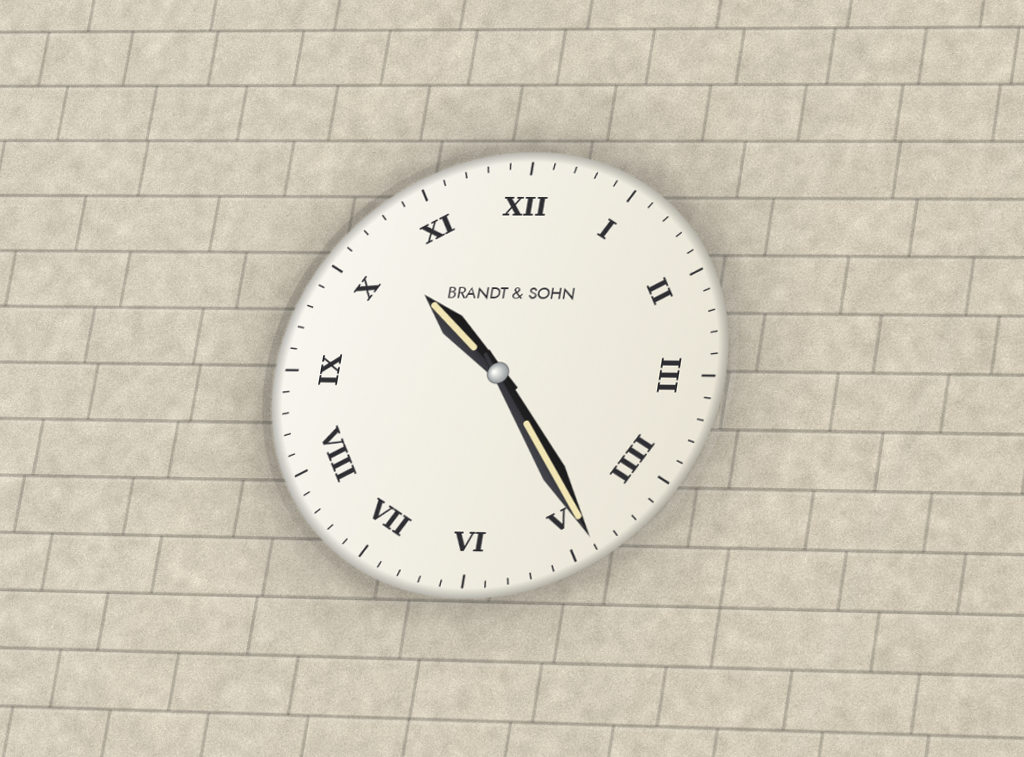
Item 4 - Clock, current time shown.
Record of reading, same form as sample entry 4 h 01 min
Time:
10 h 24 min
